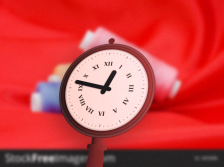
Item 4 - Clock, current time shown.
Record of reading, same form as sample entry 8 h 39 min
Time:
12 h 47 min
